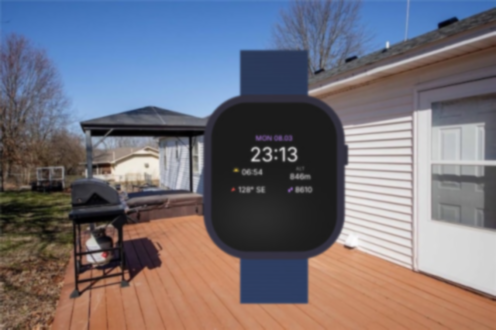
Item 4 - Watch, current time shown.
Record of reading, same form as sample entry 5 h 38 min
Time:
23 h 13 min
